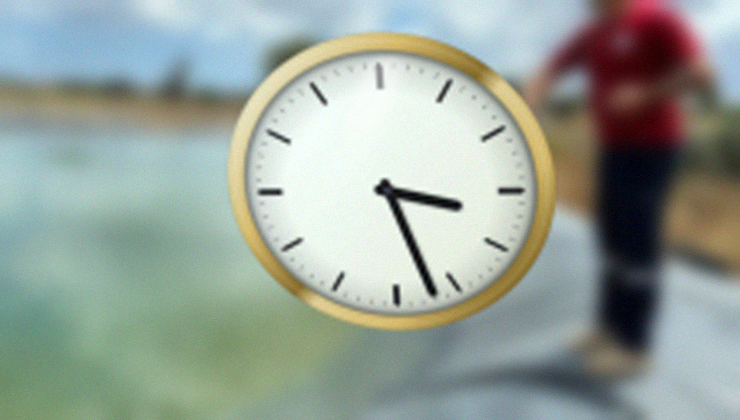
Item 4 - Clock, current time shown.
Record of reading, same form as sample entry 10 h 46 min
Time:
3 h 27 min
